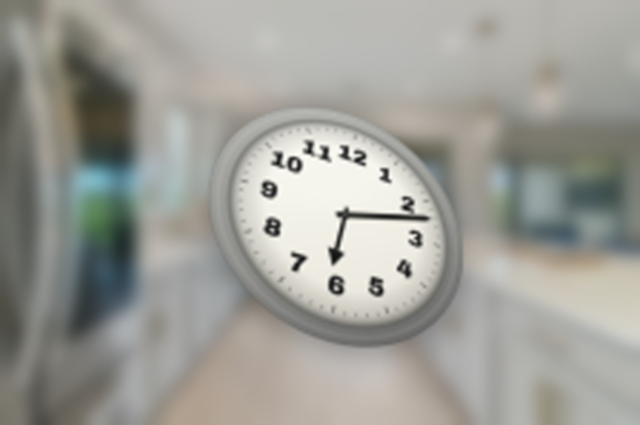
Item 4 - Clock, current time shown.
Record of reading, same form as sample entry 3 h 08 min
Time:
6 h 12 min
